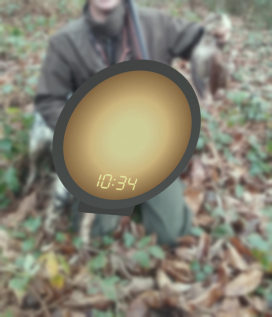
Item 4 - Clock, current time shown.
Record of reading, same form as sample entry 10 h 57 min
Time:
10 h 34 min
